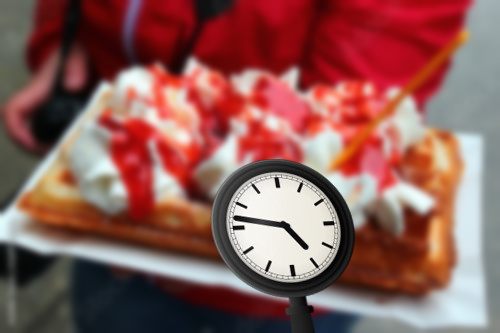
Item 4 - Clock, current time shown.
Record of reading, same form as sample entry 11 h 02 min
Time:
4 h 47 min
